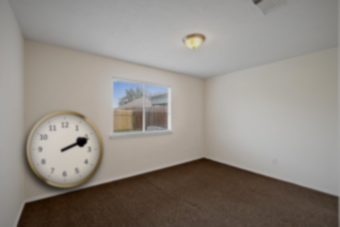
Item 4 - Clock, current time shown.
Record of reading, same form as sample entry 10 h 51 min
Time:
2 h 11 min
